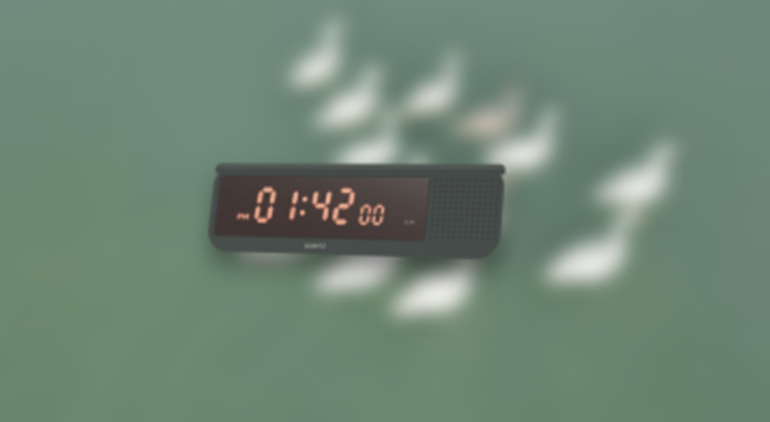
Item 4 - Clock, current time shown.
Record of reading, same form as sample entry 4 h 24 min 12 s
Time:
1 h 42 min 00 s
